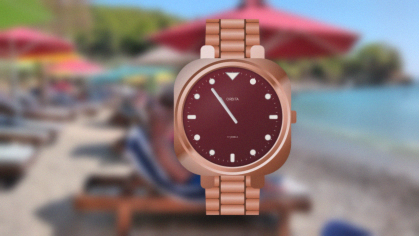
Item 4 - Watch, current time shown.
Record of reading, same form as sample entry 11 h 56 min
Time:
10 h 54 min
